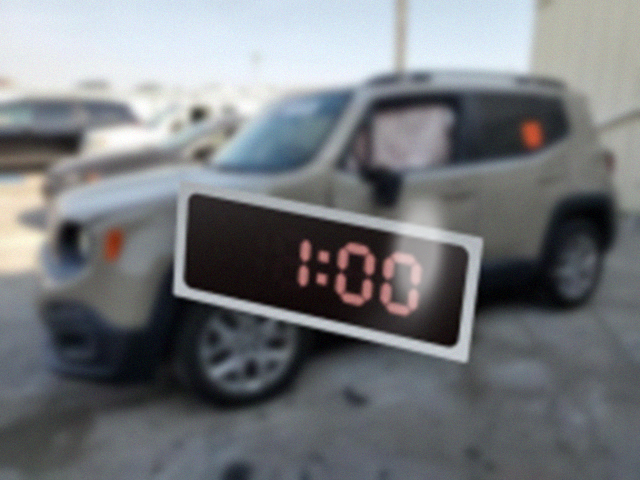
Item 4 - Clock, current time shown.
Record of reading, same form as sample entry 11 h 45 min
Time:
1 h 00 min
